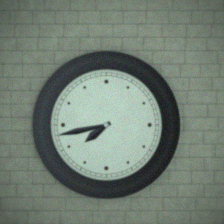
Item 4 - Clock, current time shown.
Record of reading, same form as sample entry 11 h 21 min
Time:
7 h 43 min
